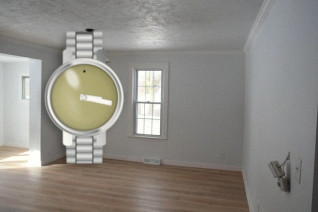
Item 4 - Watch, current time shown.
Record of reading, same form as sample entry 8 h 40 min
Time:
3 h 17 min
